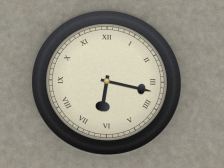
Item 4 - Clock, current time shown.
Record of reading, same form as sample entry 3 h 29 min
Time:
6 h 17 min
